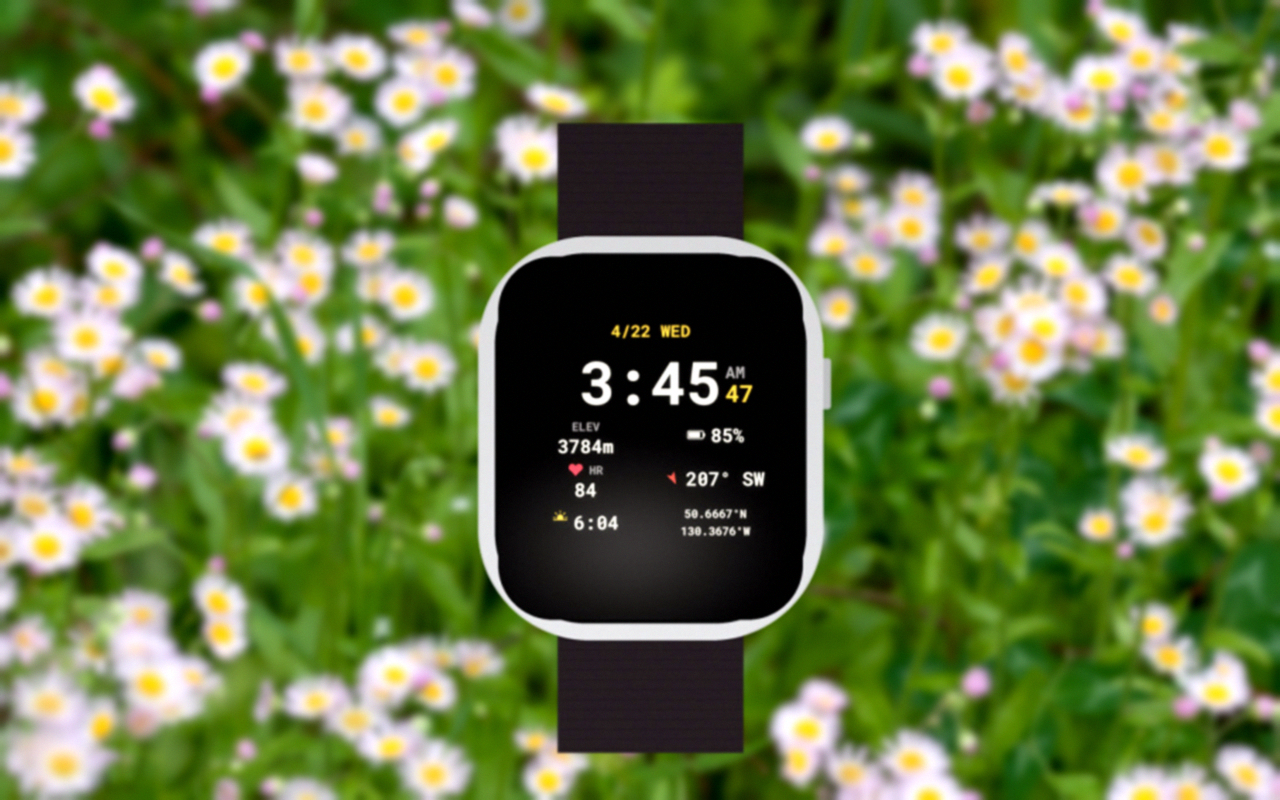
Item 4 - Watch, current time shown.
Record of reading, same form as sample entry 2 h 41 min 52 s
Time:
3 h 45 min 47 s
